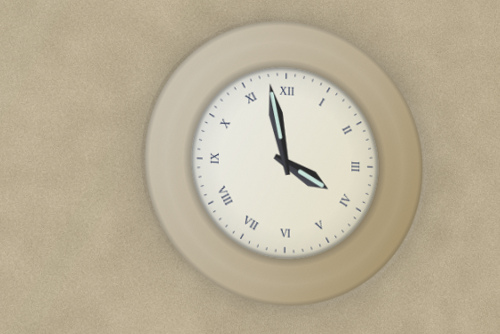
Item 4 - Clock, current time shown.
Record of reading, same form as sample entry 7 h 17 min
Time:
3 h 58 min
